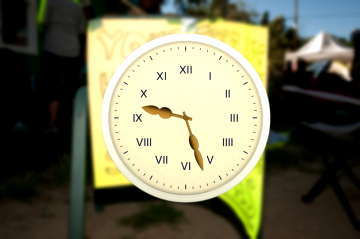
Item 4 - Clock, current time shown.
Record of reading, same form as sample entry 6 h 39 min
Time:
9 h 27 min
